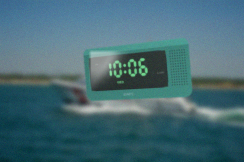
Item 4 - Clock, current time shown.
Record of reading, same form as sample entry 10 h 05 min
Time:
10 h 06 min
